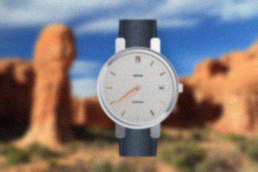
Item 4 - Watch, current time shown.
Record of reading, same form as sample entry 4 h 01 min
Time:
7 h 39 min
